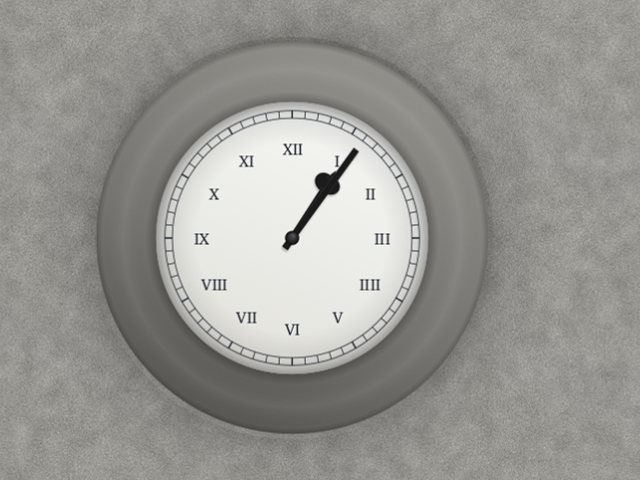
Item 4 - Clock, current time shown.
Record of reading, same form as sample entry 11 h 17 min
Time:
1 h 06 min
